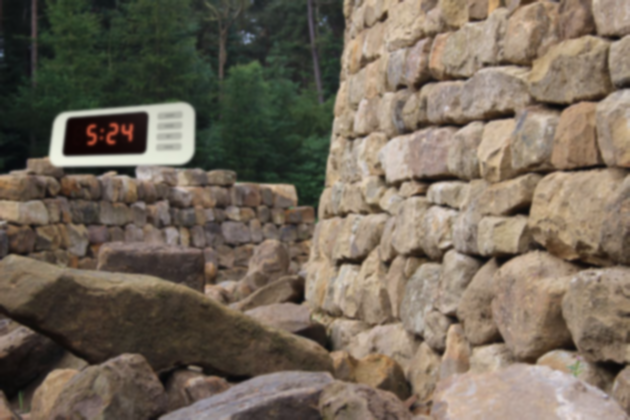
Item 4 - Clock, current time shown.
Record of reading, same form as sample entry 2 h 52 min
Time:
5 h 24 min
